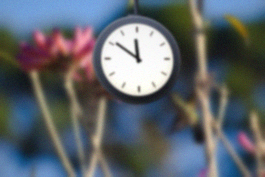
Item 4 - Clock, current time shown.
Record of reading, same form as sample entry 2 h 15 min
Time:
11 h 51 min
